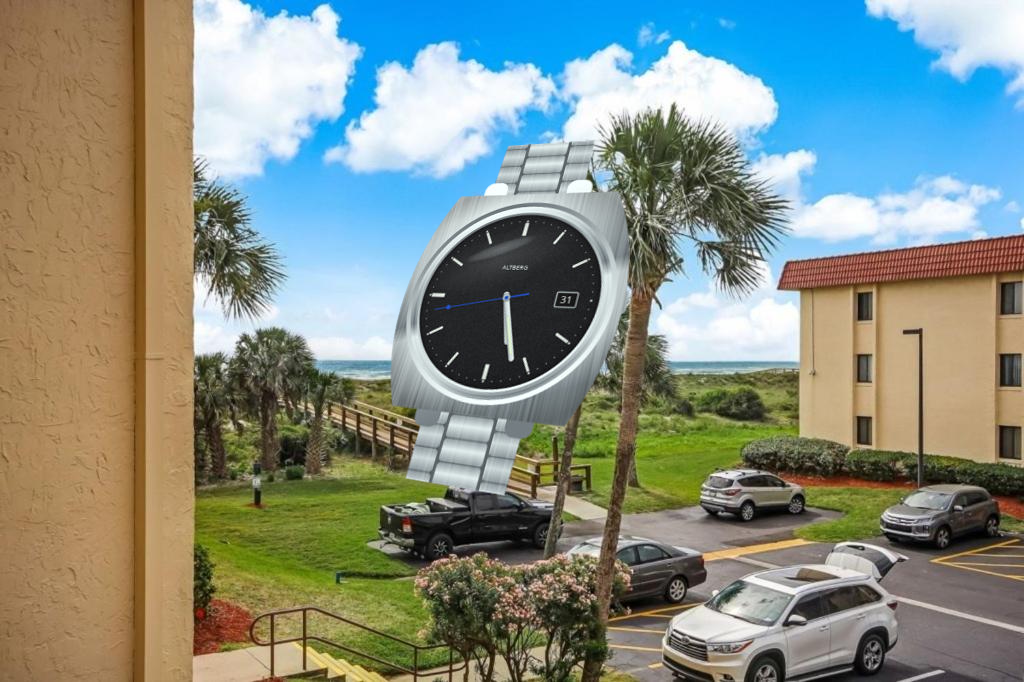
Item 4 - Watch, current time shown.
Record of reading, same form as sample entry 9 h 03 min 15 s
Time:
5 h 26 min 43 s
